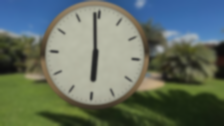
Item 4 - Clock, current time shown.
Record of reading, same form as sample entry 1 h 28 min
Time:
5 h 59 min
